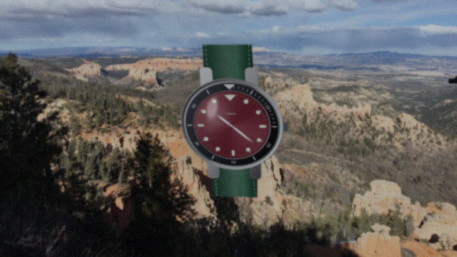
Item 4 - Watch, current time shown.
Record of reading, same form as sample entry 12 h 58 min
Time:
10 h 22 min
